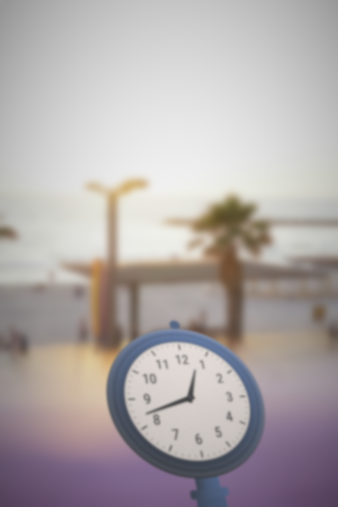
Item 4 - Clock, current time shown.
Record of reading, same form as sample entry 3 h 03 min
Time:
12 h 42 min
